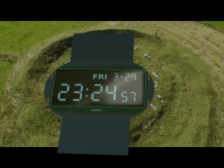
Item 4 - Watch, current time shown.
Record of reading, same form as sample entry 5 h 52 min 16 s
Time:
23 h 24 min 57 s
